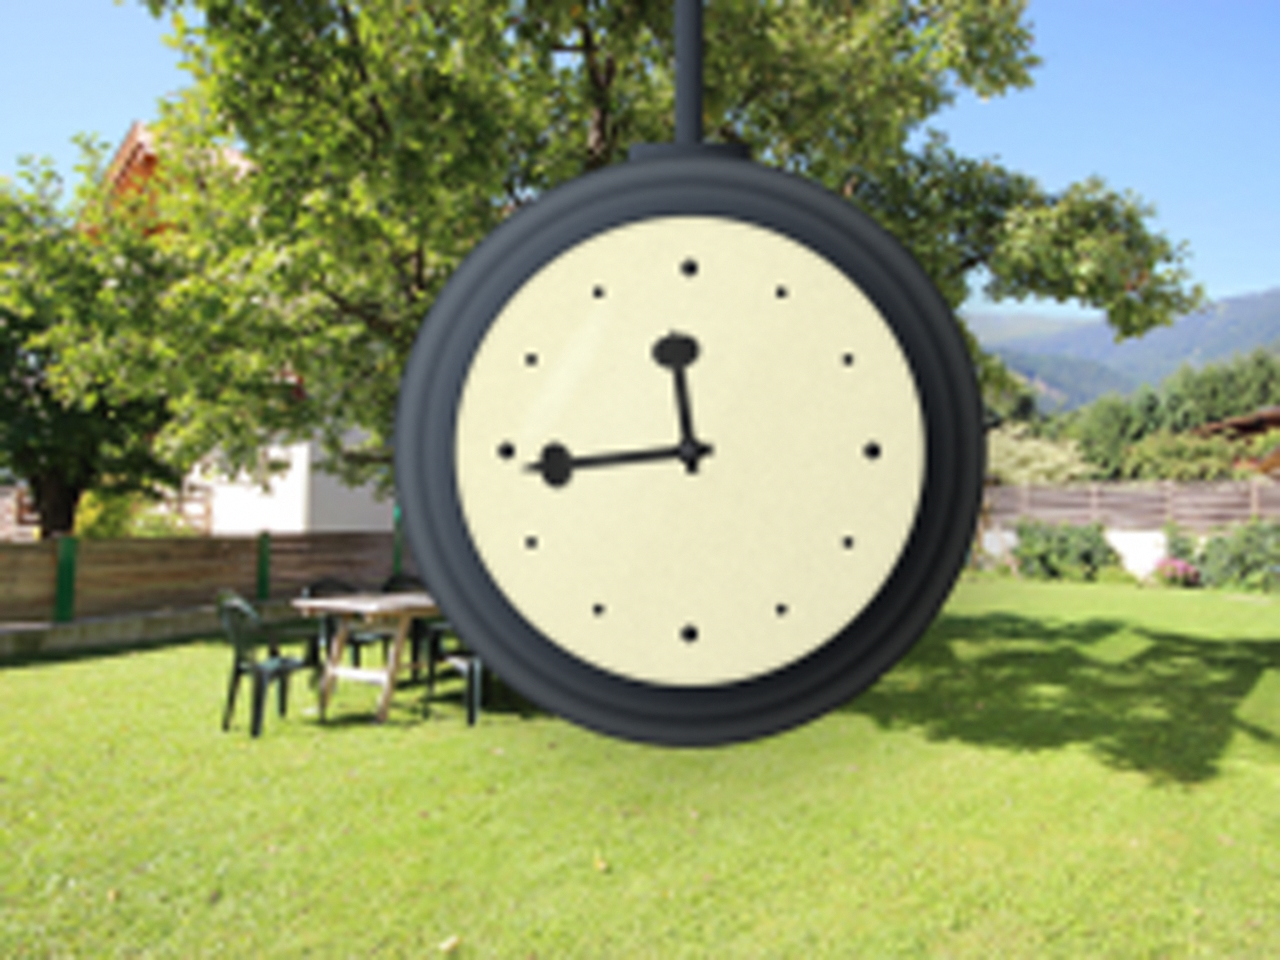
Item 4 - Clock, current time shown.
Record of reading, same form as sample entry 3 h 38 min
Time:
11 h 44 min
